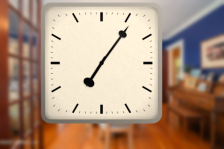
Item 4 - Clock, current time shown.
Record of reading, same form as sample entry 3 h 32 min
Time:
7 h 06 min
